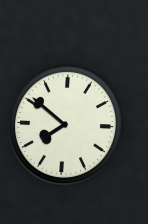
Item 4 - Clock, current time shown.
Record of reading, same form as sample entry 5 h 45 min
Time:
7 h 51 min
